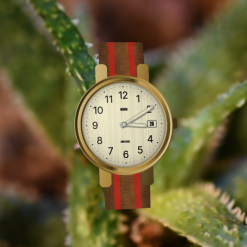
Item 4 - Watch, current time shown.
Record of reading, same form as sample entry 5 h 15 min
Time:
3 h 10 min
